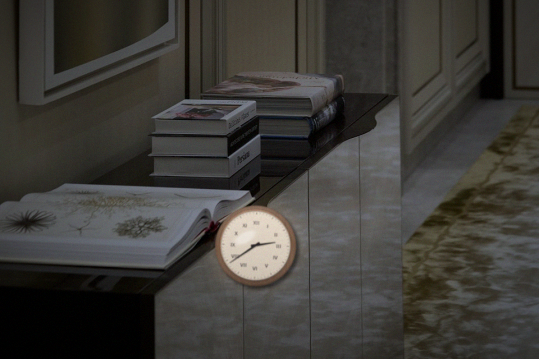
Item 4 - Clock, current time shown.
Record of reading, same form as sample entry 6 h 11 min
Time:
2 h 39 min
